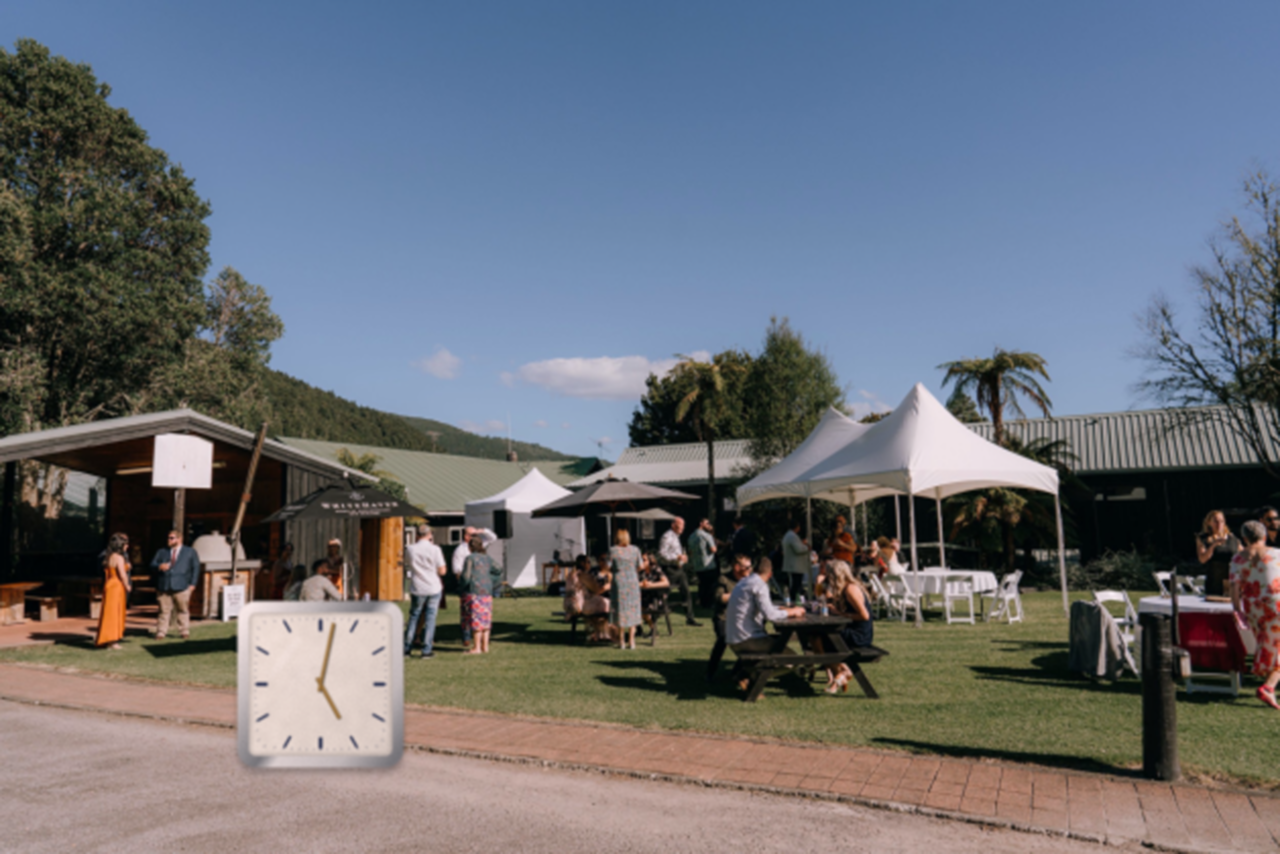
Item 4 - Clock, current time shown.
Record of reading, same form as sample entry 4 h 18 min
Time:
5 h 02 min
